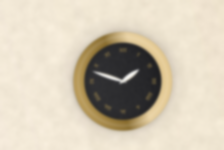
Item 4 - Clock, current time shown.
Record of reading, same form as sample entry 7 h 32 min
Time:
1 h 48 min
